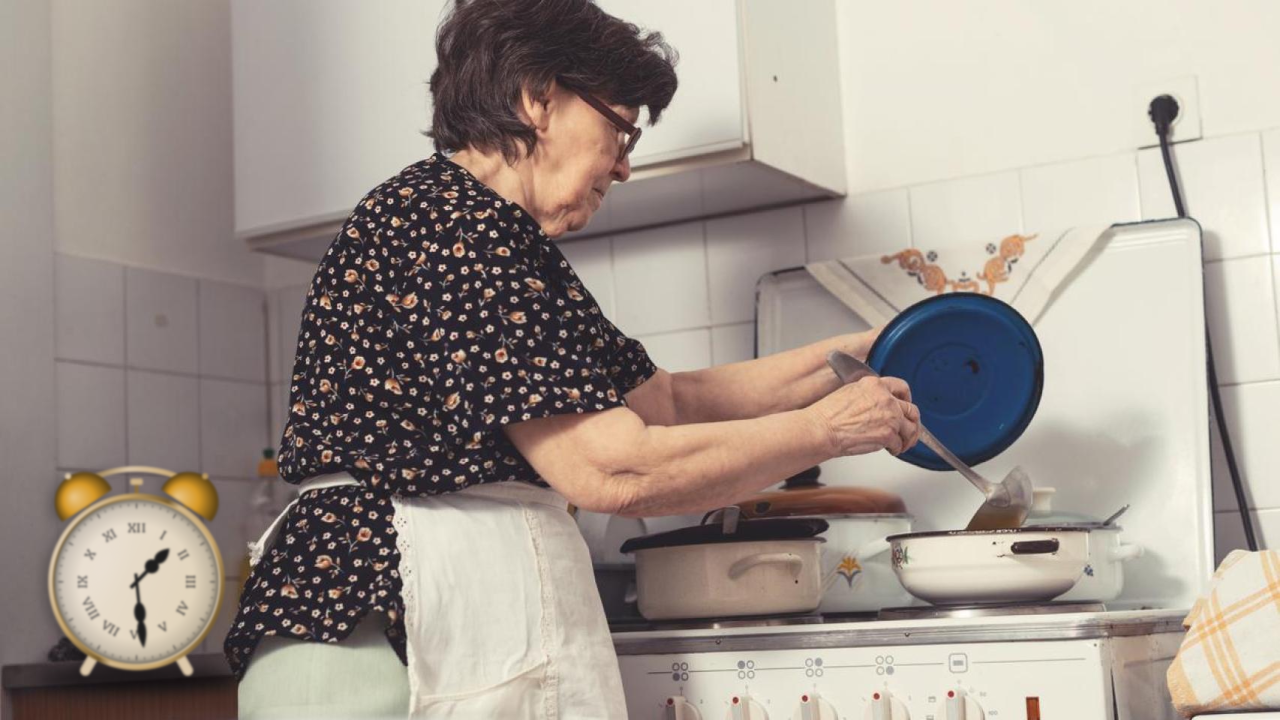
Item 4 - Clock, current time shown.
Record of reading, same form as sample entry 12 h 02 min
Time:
1 h 29 min
